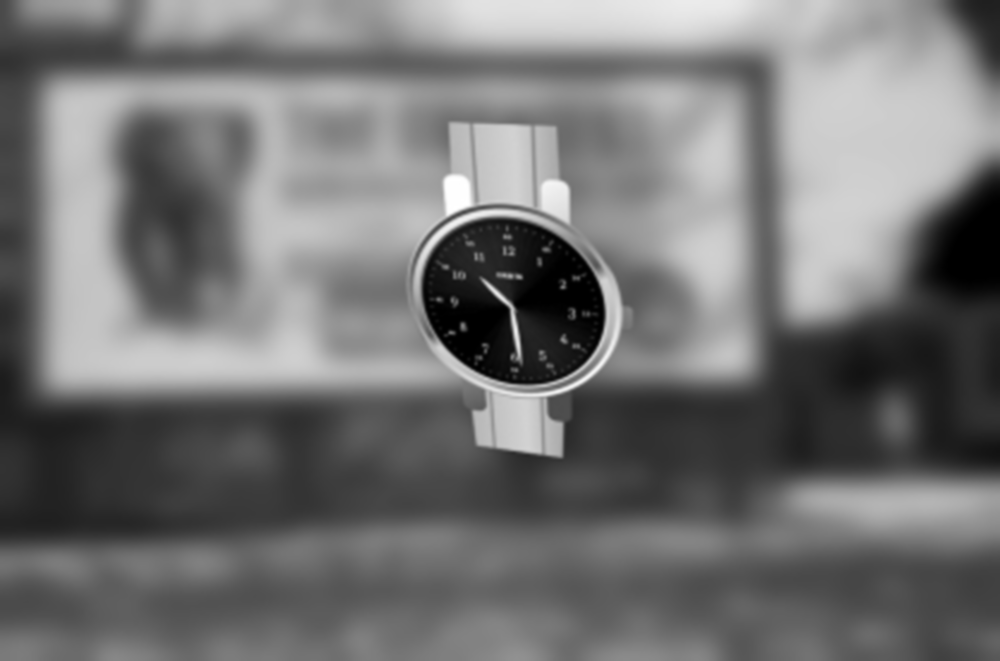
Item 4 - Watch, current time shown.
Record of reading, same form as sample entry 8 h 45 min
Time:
10 h 29 min
